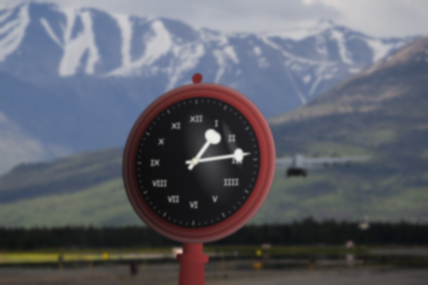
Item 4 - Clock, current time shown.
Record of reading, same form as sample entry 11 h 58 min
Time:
1 h 14 min
